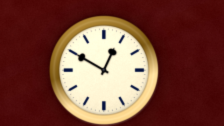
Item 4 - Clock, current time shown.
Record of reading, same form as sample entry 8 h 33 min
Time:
12 h 50 min
